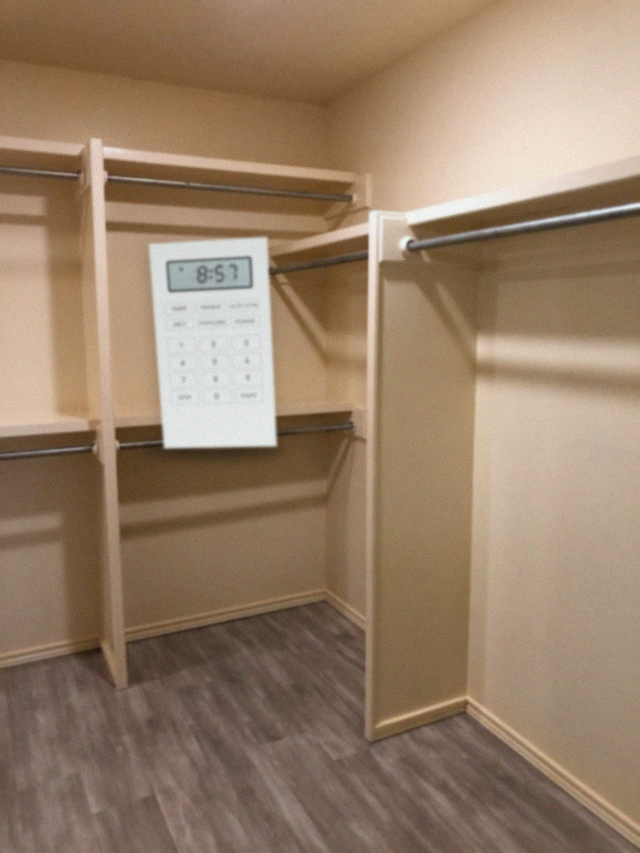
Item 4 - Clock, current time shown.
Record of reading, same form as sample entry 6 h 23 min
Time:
8 h 57 min
